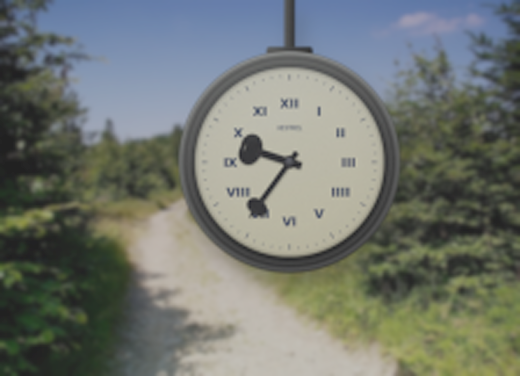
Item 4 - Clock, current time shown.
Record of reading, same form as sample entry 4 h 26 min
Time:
9 h 36 min
